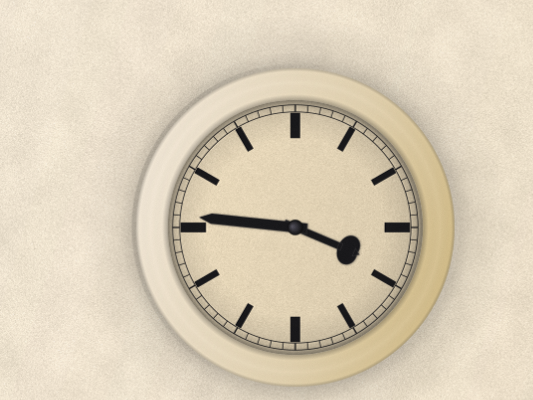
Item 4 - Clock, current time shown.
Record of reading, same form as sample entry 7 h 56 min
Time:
3 h 46 min
